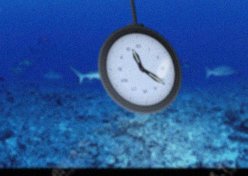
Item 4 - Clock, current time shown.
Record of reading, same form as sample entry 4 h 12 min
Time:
11 h 21 min
